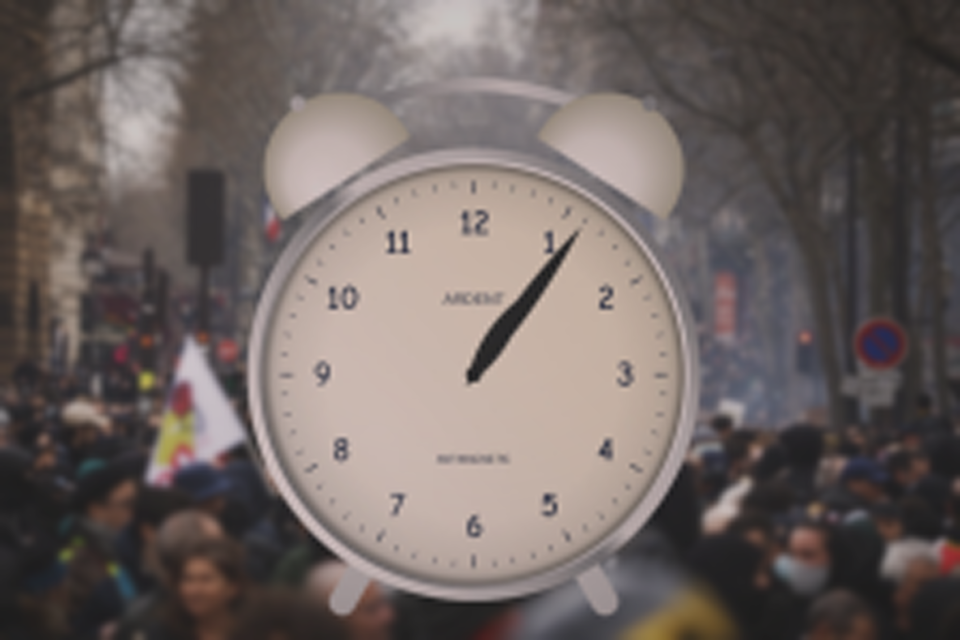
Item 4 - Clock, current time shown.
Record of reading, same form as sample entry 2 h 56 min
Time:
1 h 06 min
